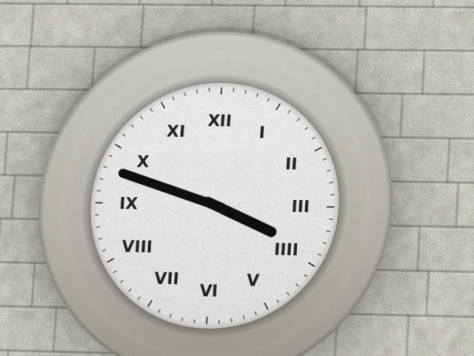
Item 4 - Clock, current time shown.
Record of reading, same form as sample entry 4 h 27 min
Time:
3 h 48 min
